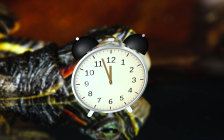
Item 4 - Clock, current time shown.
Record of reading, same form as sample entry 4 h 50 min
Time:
11 h 57 min
